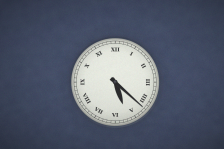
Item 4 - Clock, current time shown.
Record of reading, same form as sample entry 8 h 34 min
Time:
5 h 22 min
